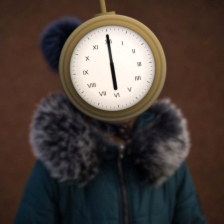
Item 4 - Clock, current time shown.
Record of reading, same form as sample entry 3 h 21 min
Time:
6 h 00 min
